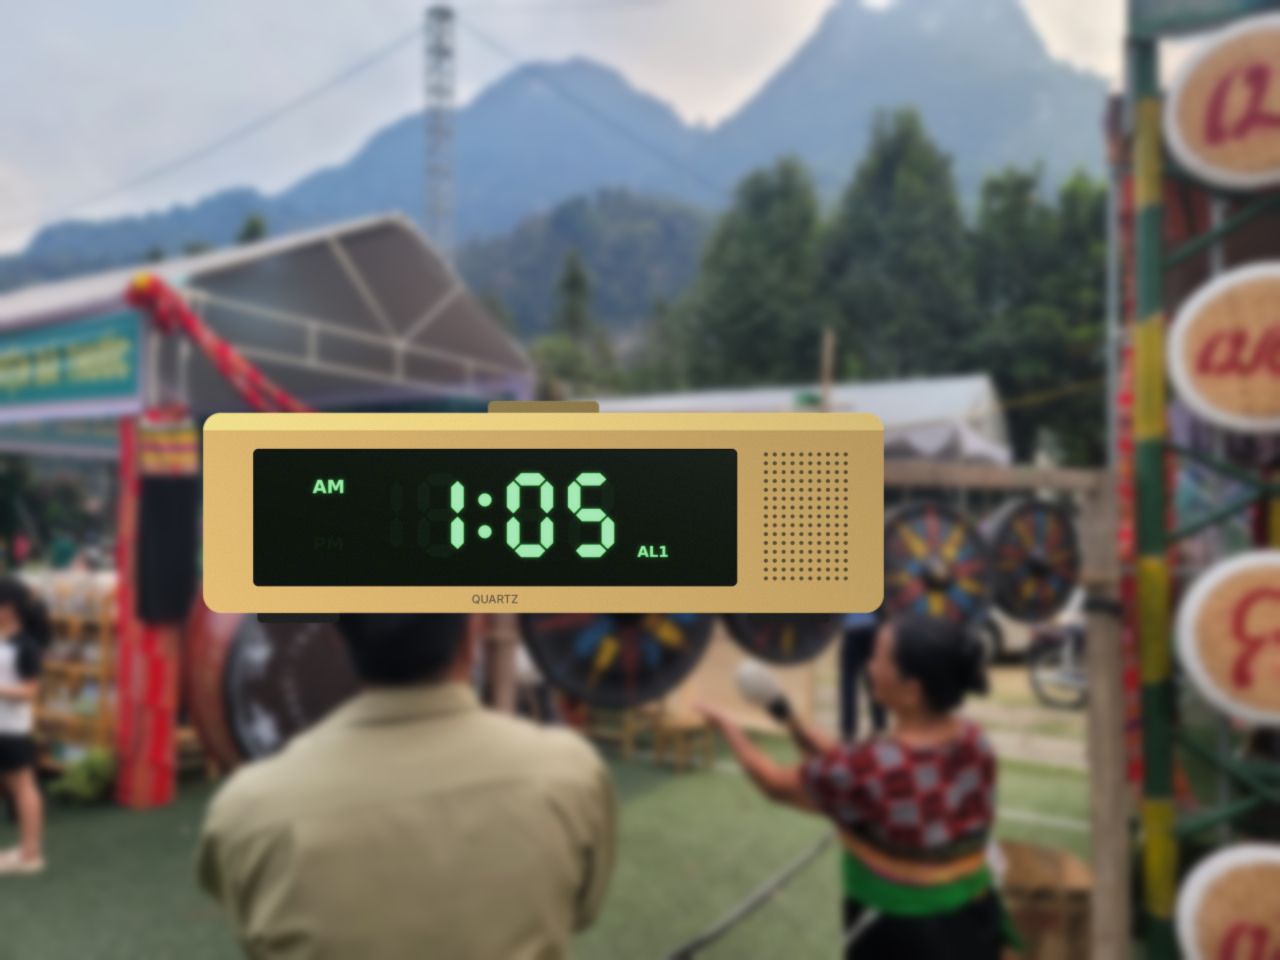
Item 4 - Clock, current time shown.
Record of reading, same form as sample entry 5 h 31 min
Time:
1 h 05 min
